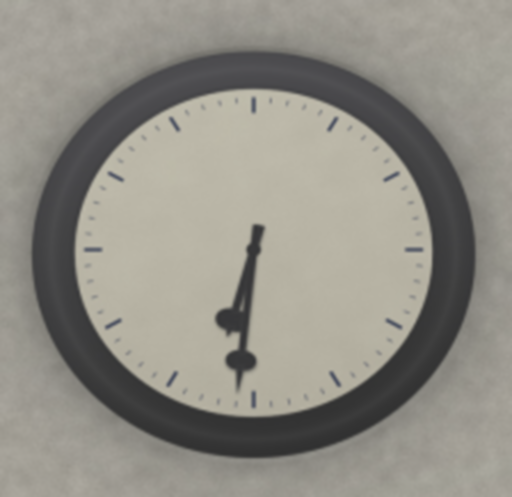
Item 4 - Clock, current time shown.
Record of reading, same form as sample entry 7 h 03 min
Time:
6 h 31 min
